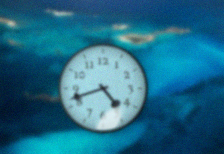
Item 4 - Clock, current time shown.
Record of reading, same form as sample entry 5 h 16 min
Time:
4 h 42 min
